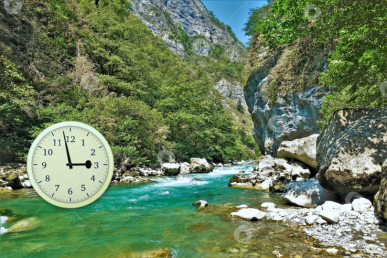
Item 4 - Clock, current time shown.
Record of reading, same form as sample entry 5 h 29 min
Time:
2 h 58 min
